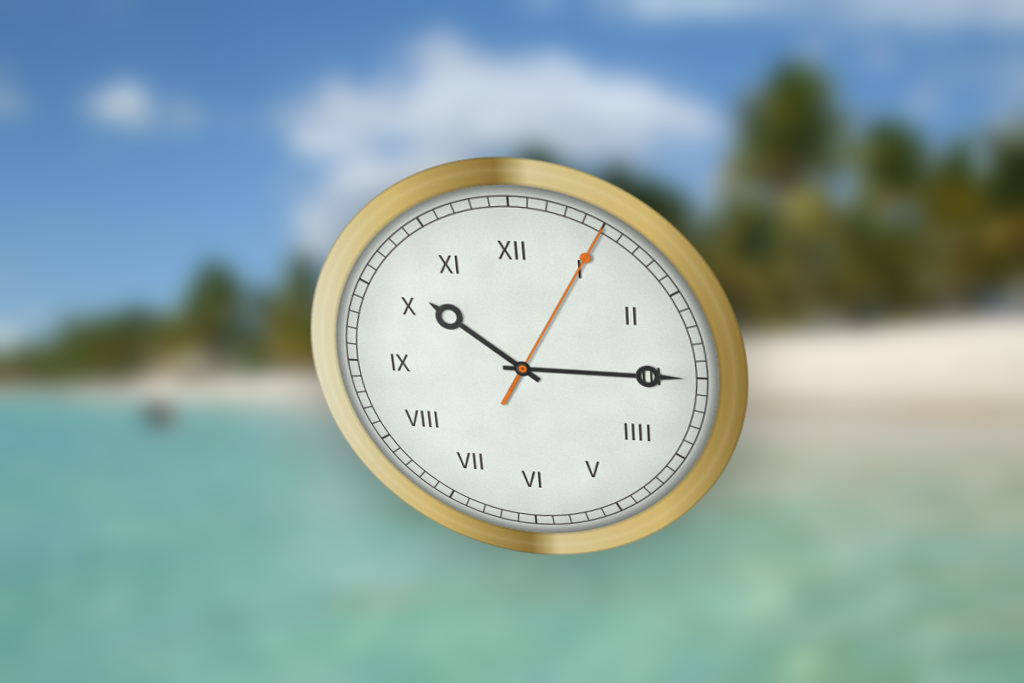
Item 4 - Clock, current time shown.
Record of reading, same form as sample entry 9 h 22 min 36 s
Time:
10 h 15 min 05 s
